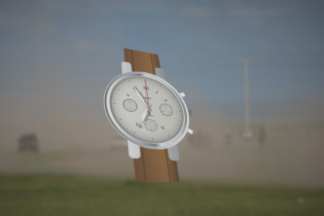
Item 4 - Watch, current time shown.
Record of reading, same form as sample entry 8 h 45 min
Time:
6 h 55 min
